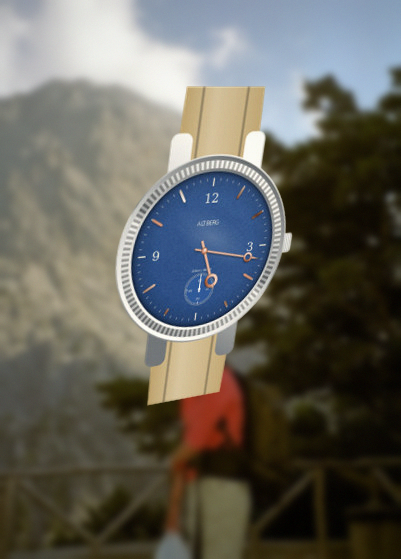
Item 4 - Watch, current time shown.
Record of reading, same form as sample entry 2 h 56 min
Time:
5 h 17 min
